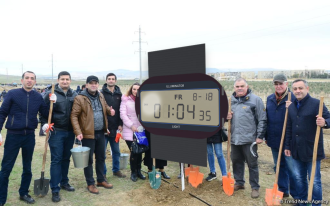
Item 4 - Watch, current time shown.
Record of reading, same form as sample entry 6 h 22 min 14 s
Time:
1 h 04 min 35 s
